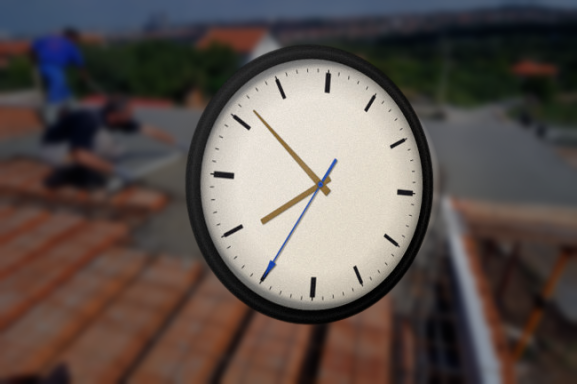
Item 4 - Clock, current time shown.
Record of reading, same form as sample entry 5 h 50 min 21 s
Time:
7 h 51 min 35 s
